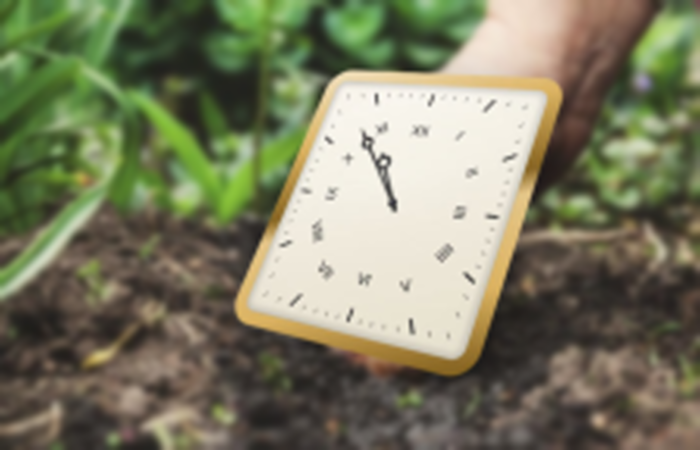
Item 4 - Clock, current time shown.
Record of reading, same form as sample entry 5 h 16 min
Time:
10 h 53 min
